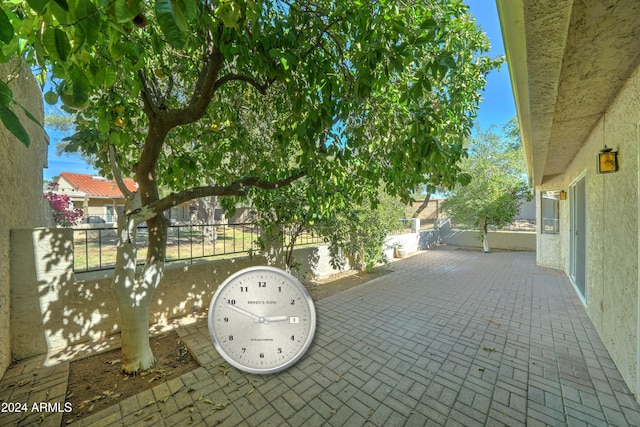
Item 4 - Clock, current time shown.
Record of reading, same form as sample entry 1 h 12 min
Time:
2 h 49 min
